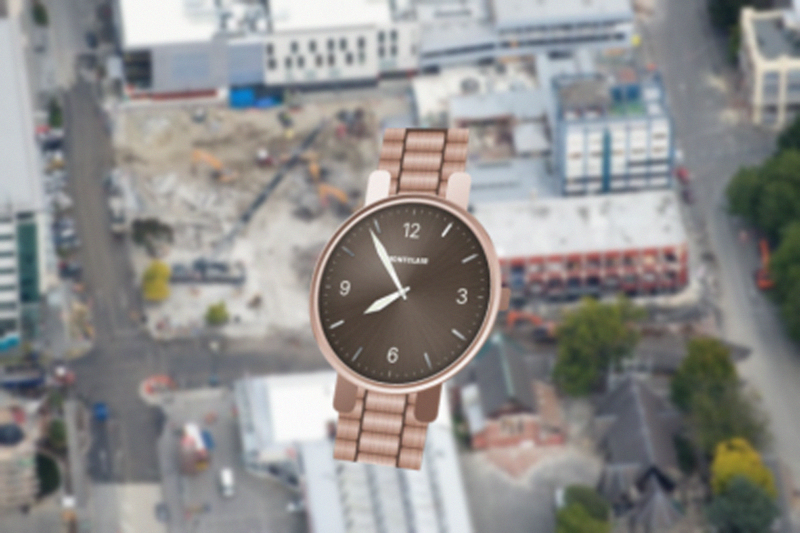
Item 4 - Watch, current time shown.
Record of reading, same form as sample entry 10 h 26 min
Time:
7 h 54 min
